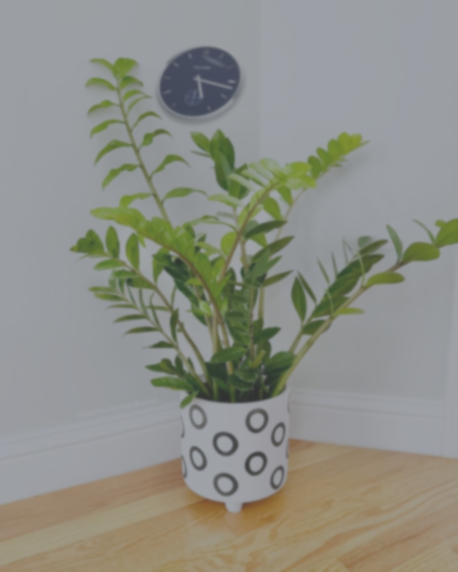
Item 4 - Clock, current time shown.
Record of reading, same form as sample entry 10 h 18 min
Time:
5 h 17 min
